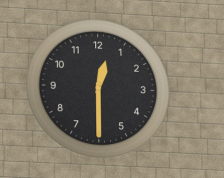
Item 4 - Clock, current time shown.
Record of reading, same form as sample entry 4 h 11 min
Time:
12 h 30 min
